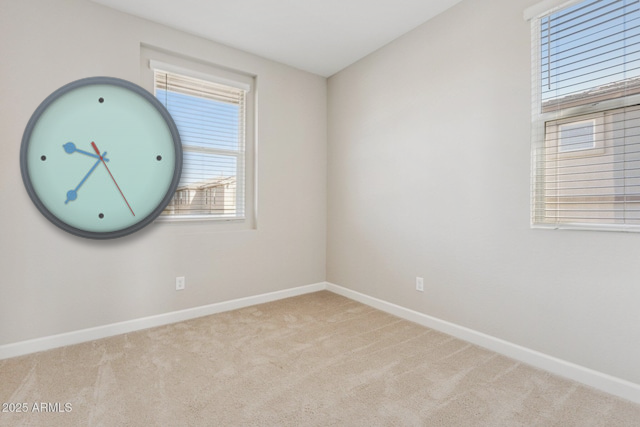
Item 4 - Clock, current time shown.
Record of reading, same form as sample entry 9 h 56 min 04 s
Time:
9 h 36 min 25 s
